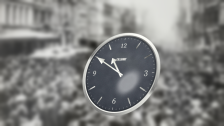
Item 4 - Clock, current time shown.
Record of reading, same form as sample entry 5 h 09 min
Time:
10 h 50 min
